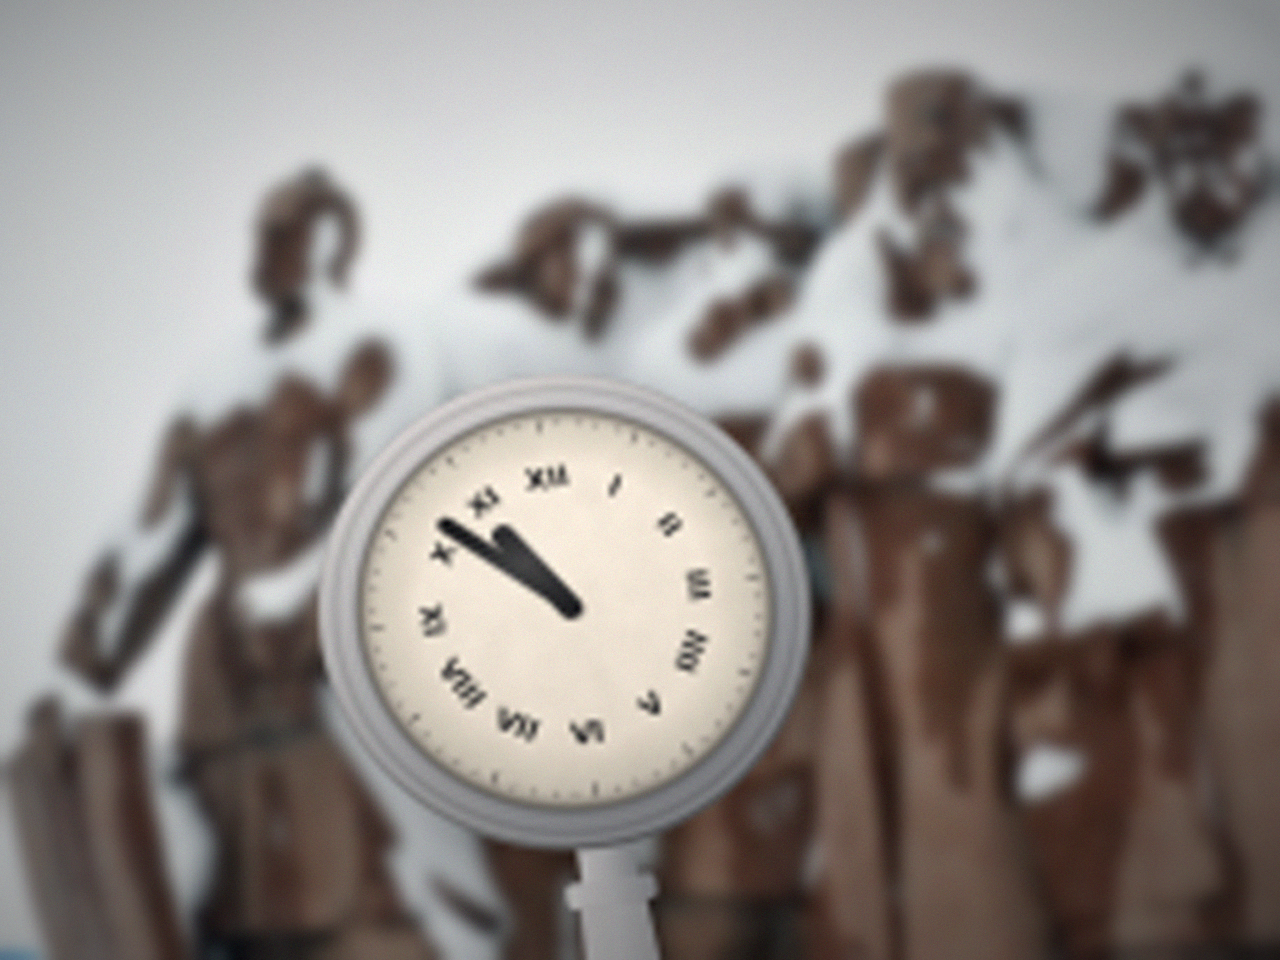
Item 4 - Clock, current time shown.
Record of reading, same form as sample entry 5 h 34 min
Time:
10 h 52 min
